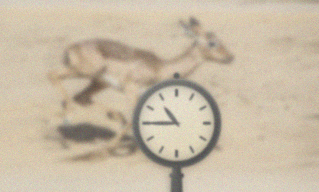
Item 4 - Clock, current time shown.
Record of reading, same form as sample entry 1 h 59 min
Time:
10 h 45 min
